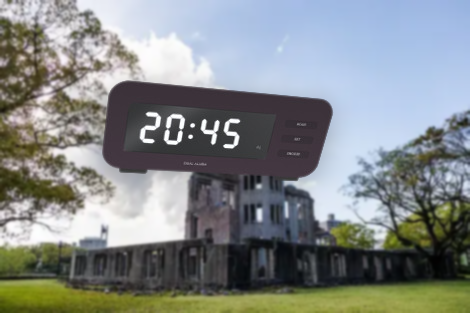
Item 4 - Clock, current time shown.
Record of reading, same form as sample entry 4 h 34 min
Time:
20 h 45 min
